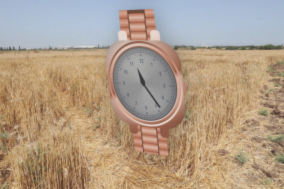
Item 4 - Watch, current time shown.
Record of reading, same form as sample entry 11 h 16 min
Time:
11 h 24 min
